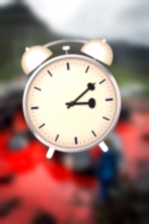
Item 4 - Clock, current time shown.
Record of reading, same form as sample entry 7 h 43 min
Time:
3 h 09 min
